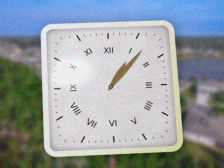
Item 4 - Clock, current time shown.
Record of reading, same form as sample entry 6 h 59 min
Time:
1 h 07 min
